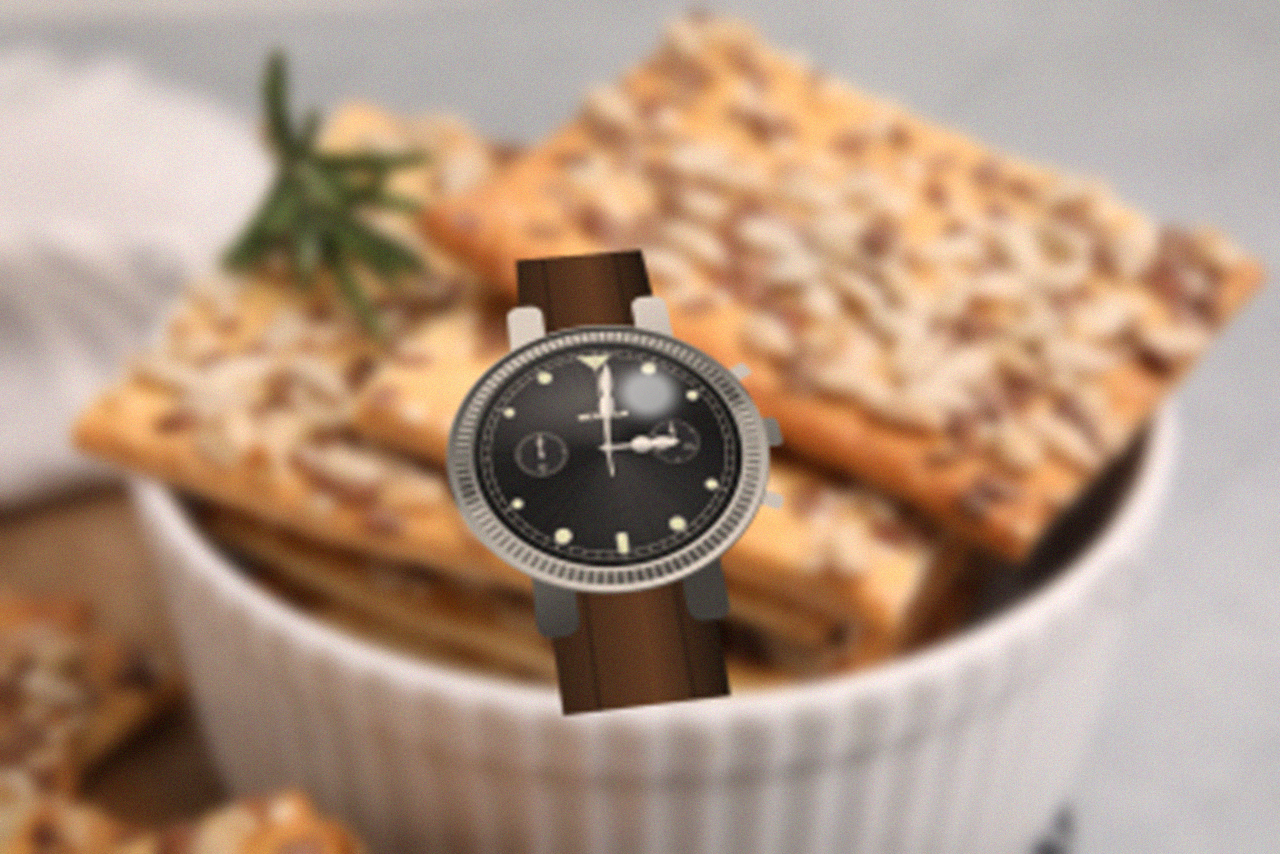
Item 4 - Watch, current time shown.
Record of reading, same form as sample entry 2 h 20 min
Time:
3 h 01 min
